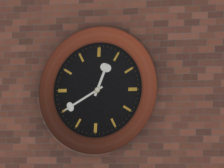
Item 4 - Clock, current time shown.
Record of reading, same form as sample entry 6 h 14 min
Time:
12 h 40 min
